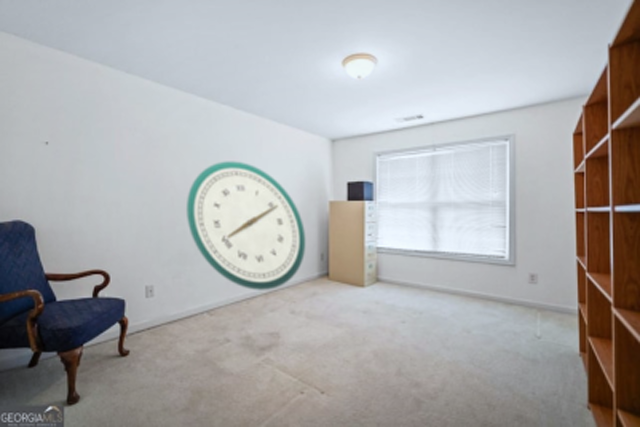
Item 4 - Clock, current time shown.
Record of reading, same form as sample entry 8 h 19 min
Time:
8 h 11 min
